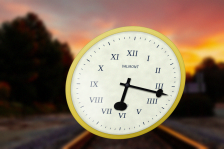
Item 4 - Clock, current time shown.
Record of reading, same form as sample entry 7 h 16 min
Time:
6 h 17 min
